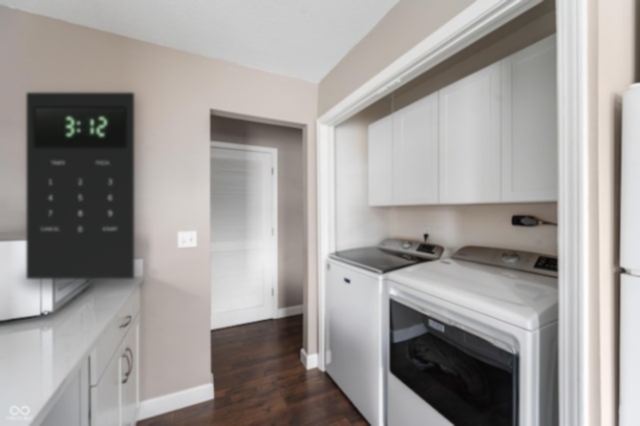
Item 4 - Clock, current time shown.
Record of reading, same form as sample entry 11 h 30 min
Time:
3 h 12 min
